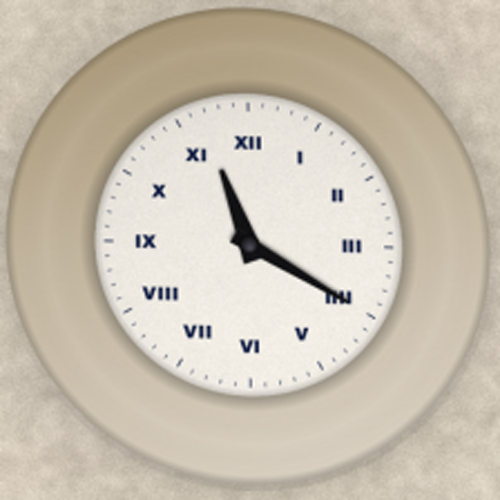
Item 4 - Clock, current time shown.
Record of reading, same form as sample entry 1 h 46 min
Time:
11 h 20 min
